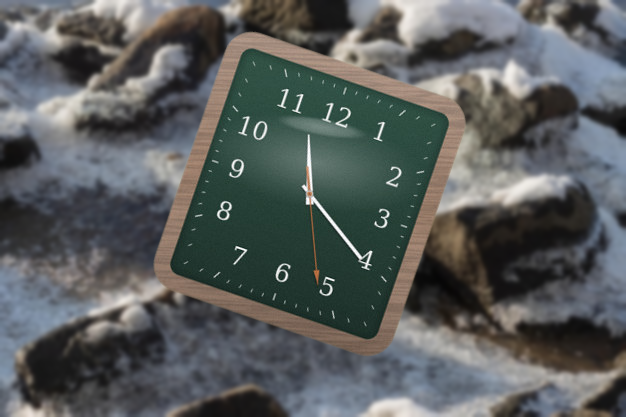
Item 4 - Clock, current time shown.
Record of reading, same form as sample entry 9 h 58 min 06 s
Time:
11 h 20 min 26 s
